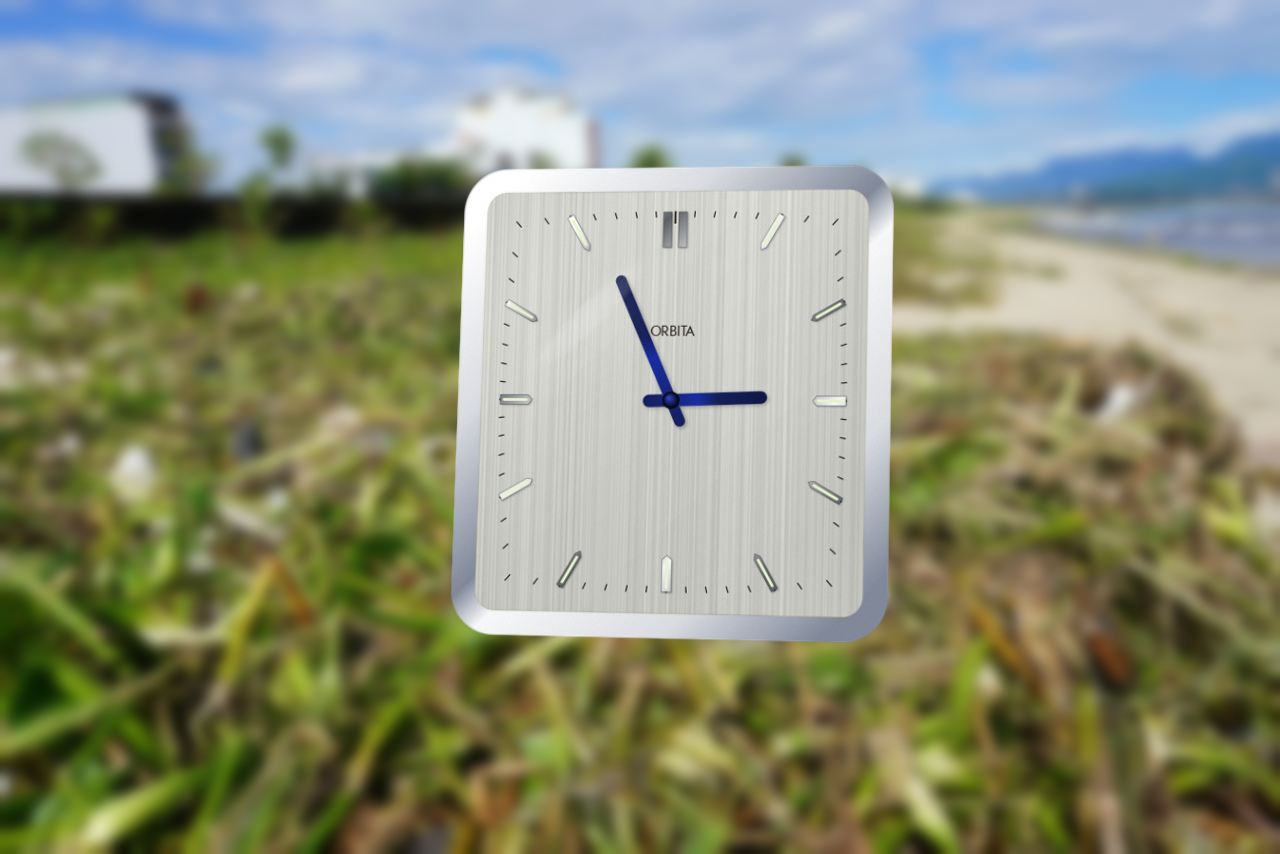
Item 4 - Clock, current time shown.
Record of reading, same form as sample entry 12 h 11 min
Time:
2 h 56 min
